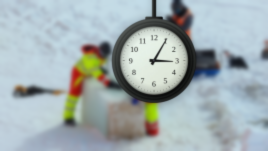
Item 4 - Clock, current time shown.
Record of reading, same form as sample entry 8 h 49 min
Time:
3 h 05 min
